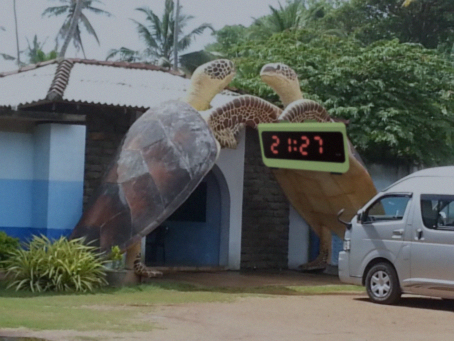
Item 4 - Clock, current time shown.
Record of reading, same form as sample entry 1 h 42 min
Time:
21 h 27 min
